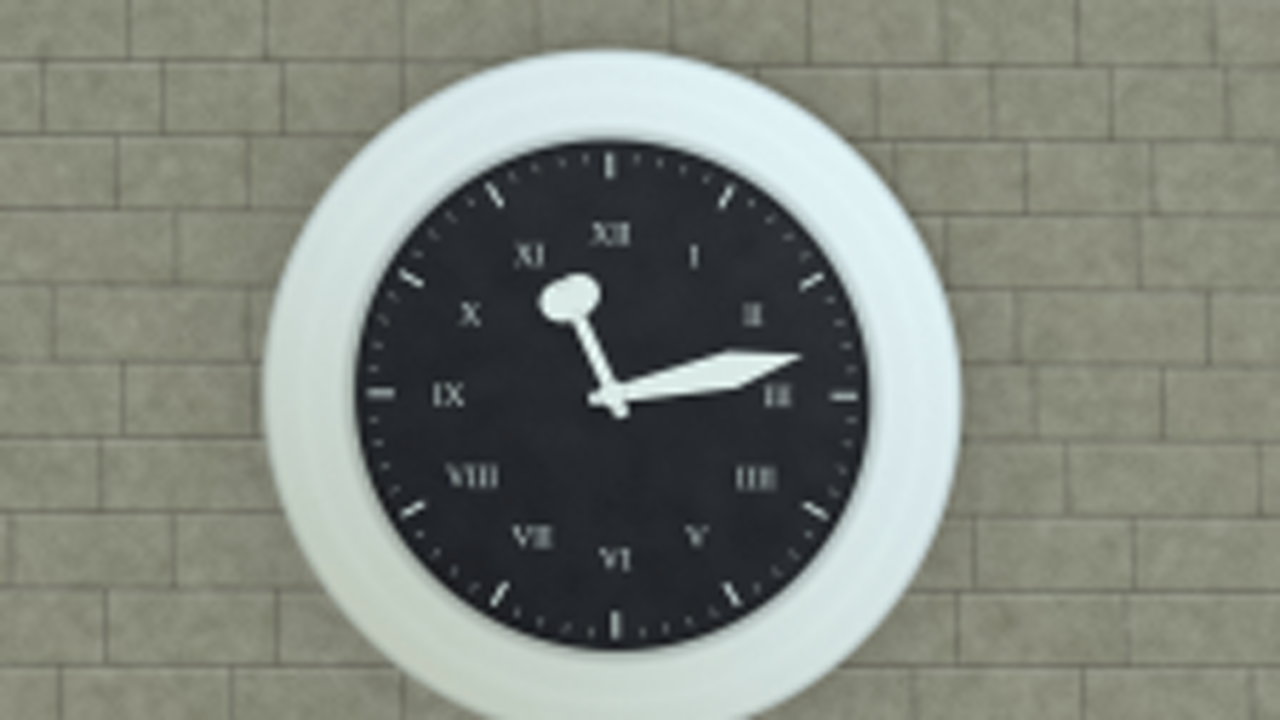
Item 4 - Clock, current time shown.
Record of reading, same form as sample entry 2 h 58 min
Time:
11 h 13 min
